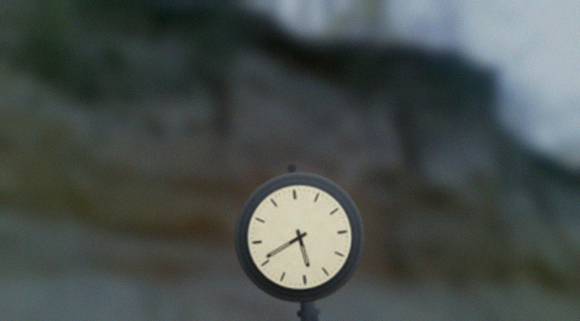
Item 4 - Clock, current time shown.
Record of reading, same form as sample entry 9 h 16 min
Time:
5 h 41 min
